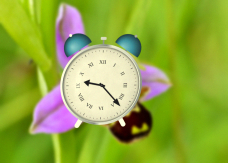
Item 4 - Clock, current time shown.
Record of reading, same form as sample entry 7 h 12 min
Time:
9 h 23 min
